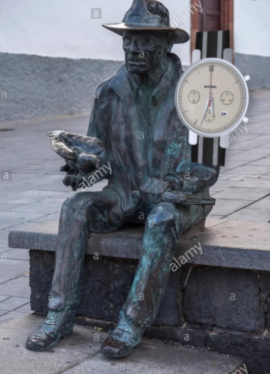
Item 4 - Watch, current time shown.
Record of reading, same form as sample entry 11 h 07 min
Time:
5 h 33 min
